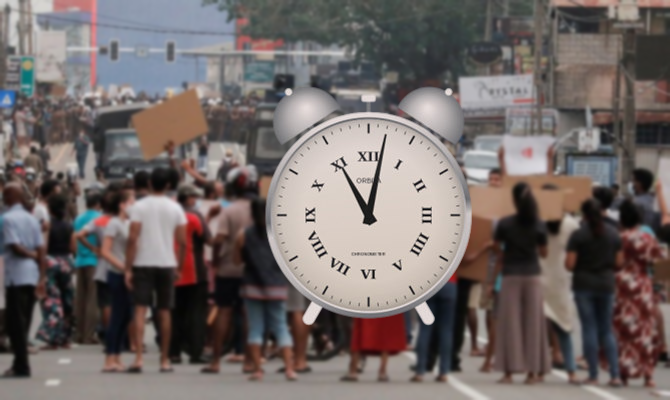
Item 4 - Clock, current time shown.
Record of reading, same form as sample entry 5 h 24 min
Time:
11 h 02 min
